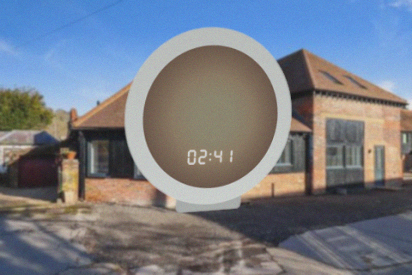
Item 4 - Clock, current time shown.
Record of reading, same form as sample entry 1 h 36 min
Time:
2 h 41 min
